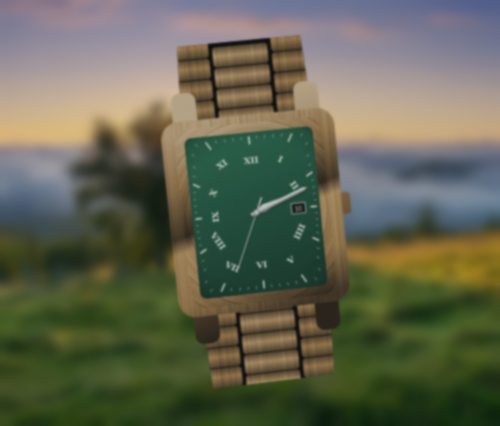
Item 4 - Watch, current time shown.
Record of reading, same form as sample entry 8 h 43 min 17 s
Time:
2 h 11 min 34 s
